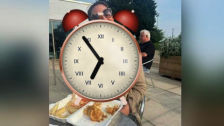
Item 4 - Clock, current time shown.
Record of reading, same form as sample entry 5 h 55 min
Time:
6 h 54 min
